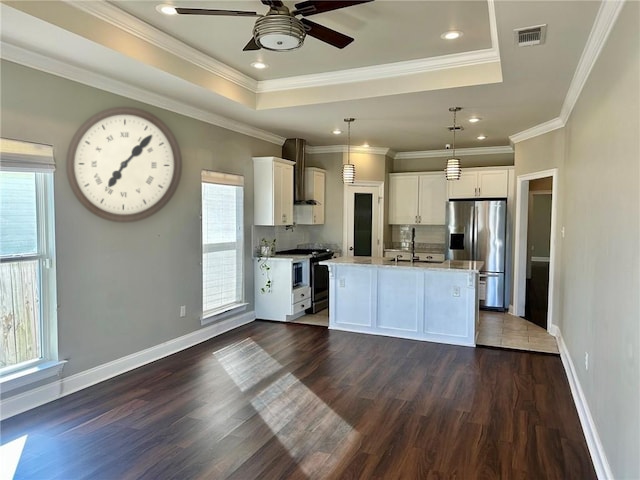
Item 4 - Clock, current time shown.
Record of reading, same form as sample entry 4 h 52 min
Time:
7 h 07 min
